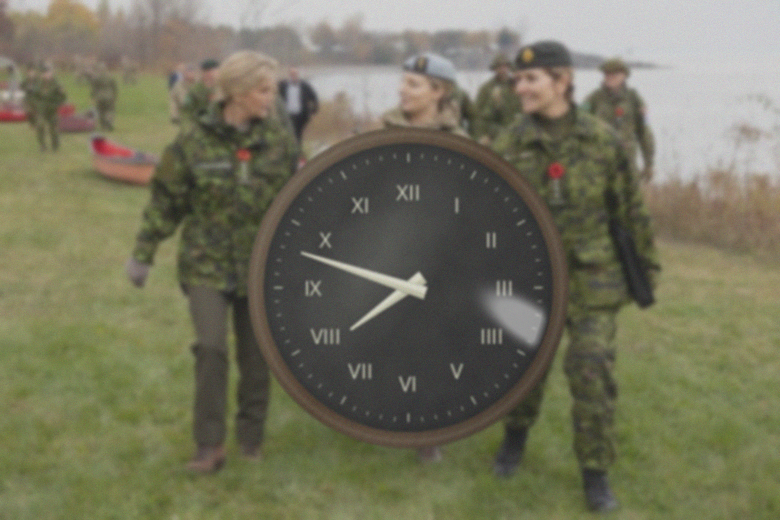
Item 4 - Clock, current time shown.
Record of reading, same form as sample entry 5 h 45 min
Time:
7 h 48 min
